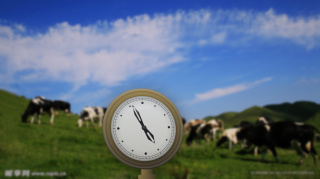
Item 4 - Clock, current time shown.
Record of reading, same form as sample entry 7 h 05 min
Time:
4 h 56 min
